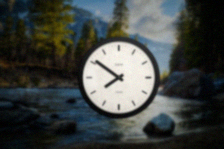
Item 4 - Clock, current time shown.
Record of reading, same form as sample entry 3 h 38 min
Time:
7 h 51 min
